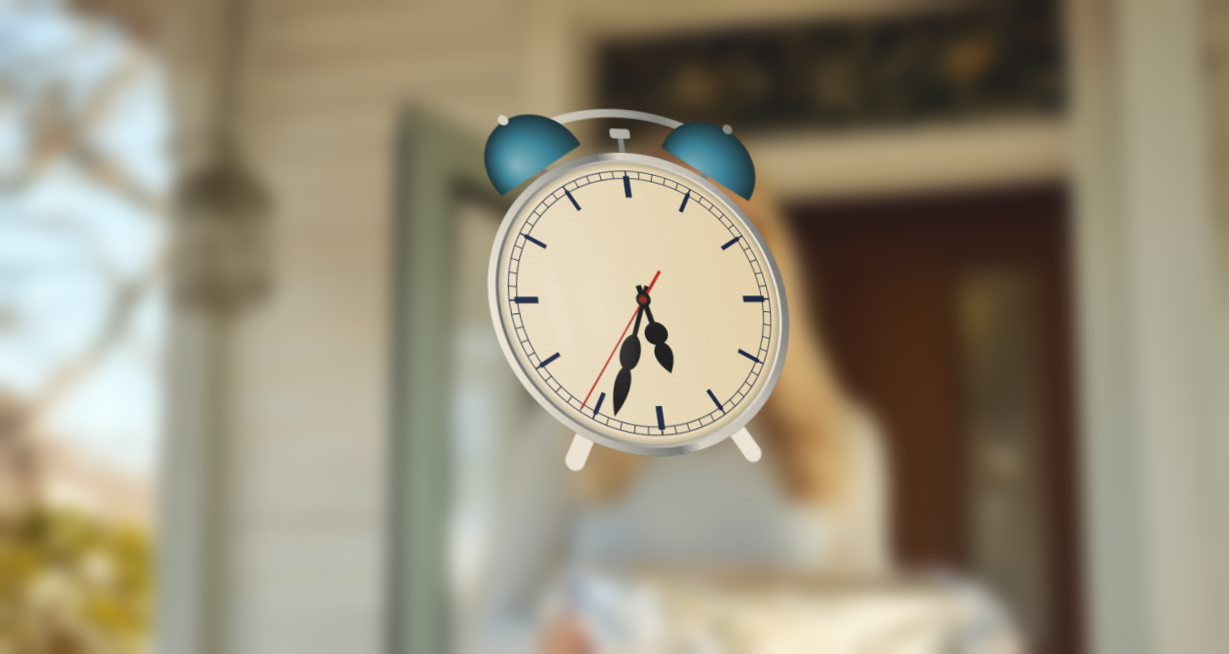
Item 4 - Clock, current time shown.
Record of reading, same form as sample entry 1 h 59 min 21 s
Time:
5 h 33 min 36 s
